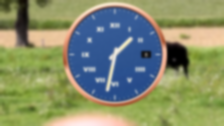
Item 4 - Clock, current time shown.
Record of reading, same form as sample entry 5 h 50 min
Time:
1 h 32 min
